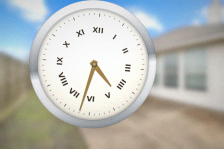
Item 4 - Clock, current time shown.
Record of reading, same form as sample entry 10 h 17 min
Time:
4 h 32 min
